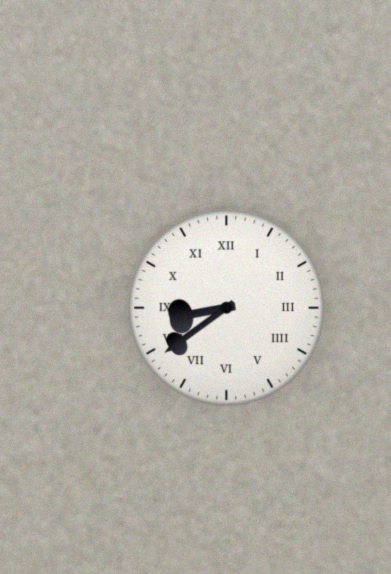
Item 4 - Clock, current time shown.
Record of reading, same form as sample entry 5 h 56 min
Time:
8 h 39 min
